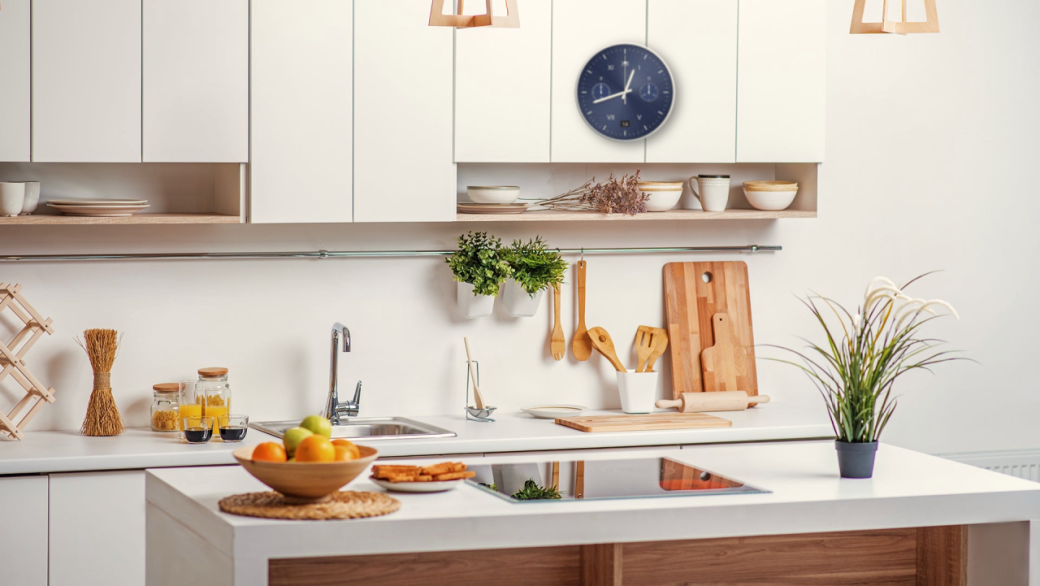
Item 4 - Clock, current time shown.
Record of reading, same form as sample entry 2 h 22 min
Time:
12 h 42 min
